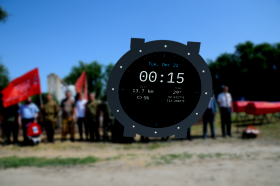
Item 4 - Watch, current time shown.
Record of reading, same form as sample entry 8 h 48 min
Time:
0 h 15 min
